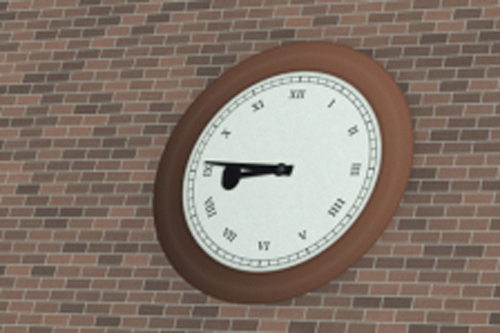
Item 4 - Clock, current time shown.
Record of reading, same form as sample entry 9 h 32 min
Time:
8 h 46 min
